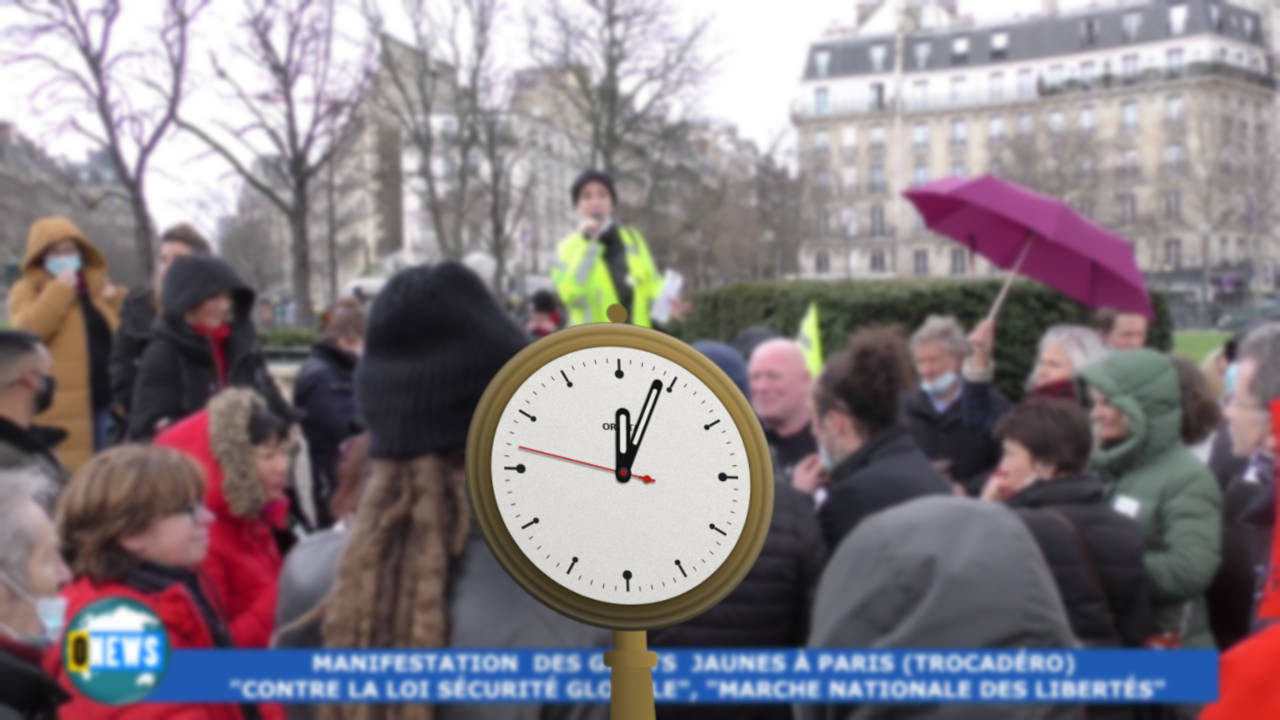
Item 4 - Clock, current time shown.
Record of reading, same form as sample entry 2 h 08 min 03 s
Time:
12 h 03 min 47 s
